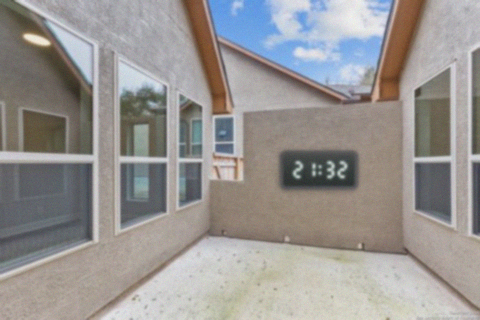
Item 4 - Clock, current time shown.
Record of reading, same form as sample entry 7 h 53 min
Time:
21 h 32 min
